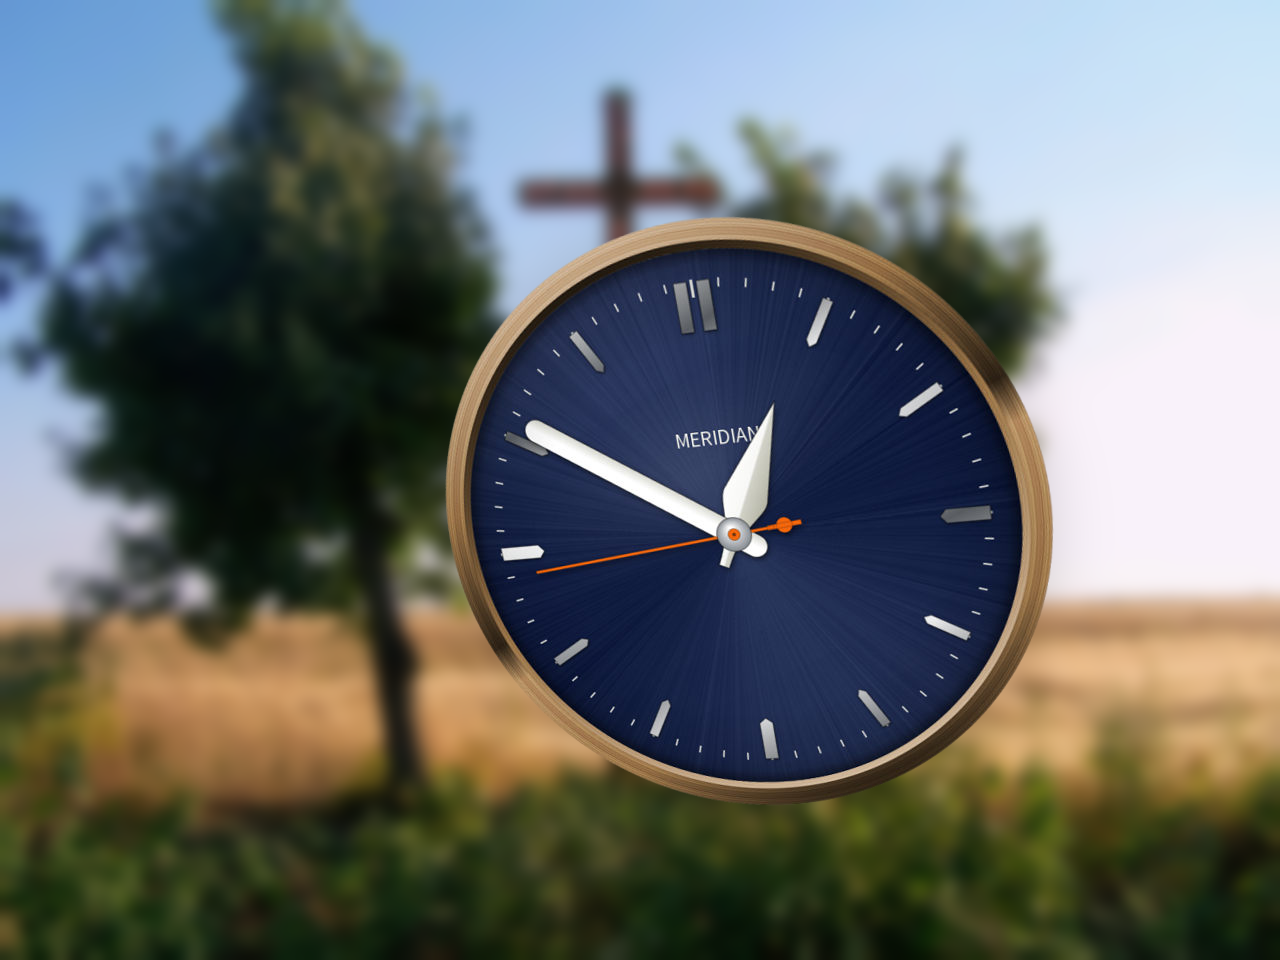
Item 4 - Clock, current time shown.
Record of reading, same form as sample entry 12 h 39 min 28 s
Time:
12 h 50 min 44 s
